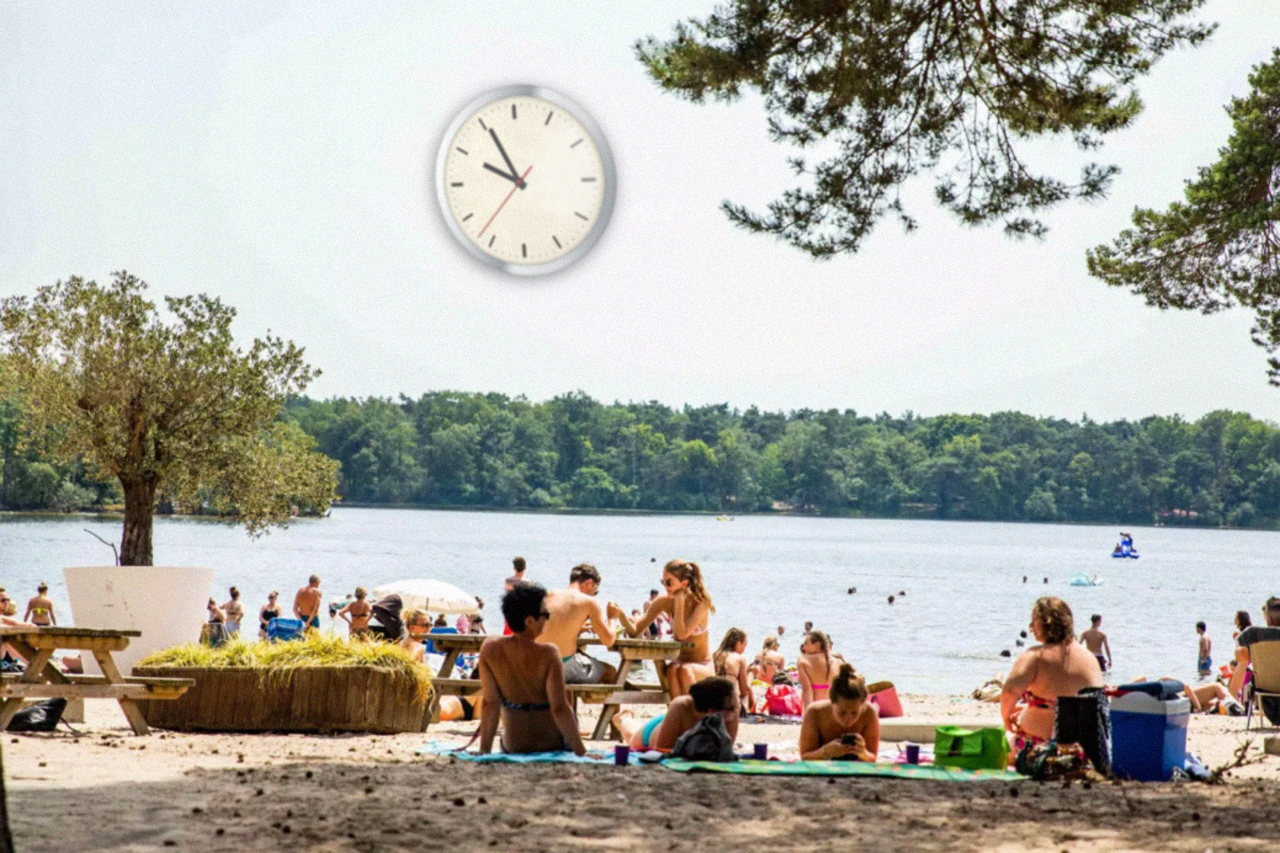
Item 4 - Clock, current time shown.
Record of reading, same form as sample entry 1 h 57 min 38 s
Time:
9 h 55 min 37 s
